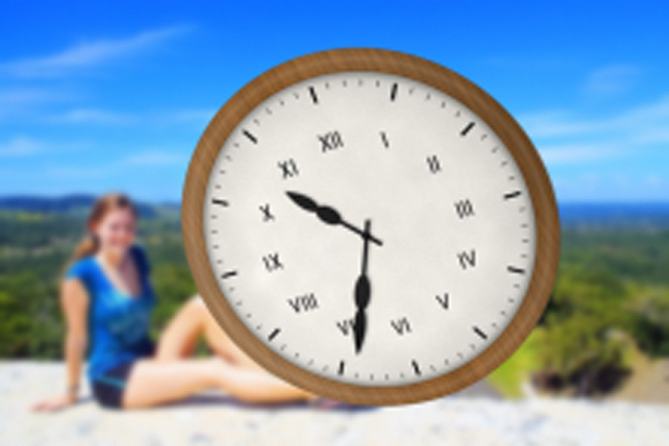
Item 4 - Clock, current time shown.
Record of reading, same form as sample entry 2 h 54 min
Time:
10 h 34 min
